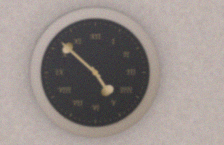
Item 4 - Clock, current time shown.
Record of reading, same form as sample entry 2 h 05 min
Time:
4 h 52 min
